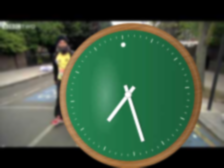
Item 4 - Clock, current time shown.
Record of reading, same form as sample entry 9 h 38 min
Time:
7 h 28 min
